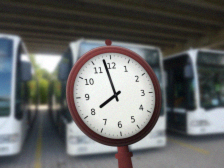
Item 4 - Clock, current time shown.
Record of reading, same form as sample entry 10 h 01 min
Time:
7 h 58 min
